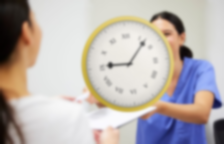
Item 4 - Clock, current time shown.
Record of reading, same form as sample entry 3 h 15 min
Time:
9 h 07 min
